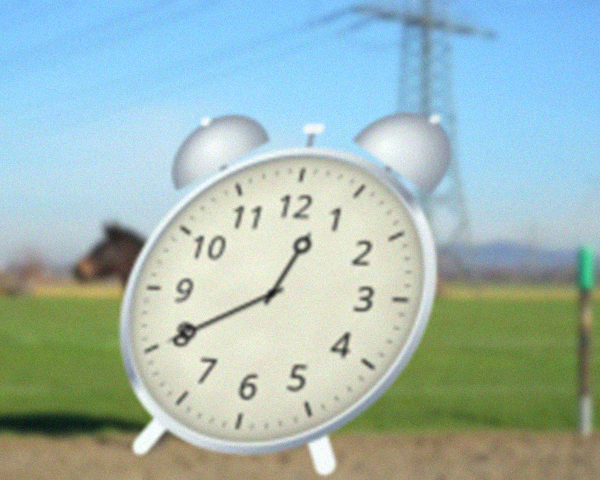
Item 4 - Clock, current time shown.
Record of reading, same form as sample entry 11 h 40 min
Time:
12 h 40 min
